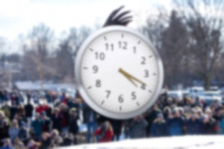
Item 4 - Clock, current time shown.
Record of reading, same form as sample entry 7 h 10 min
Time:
4 h 19 min
